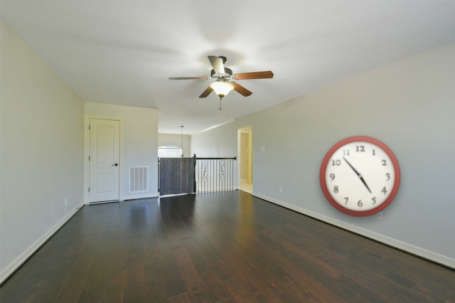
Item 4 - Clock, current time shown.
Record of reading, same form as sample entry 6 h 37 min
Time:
4 h 53 min
